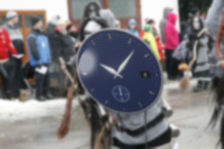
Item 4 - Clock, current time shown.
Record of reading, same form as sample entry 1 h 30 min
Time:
10 h 07 min
